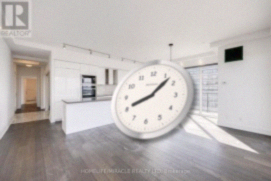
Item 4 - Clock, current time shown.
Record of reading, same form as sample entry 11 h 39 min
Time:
8 h 07 min
